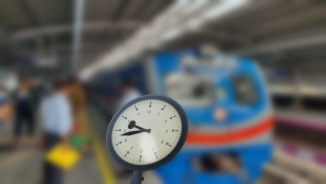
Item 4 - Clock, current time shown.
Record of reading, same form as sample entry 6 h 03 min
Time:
9 h 43 min
